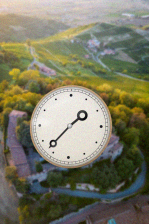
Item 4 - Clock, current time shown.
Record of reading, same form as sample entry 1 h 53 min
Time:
1 h 37 min
